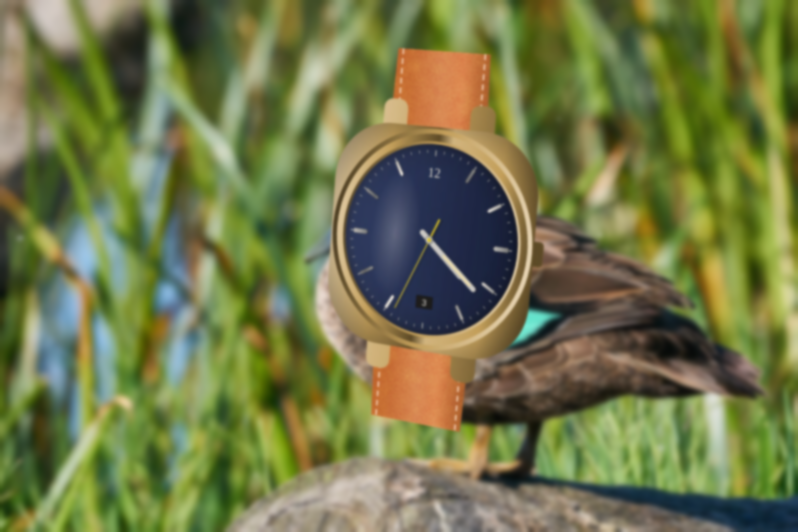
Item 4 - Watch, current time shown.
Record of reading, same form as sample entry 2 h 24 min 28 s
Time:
4 h 21 min 34 s
